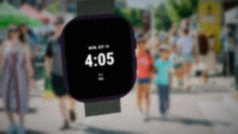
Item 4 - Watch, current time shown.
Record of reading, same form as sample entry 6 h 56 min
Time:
4 h 05 min
